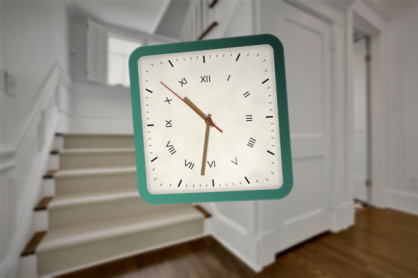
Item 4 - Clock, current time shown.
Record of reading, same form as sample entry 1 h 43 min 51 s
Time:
10 h 31 min 52 s
